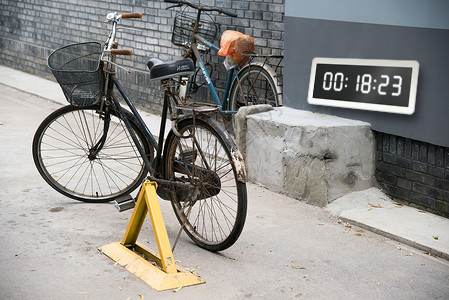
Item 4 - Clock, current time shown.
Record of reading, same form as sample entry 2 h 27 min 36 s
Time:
0 h 18 min 23 s
